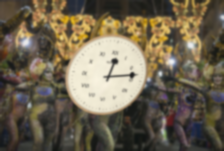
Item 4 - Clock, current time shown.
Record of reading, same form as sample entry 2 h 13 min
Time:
12 h 13 min
